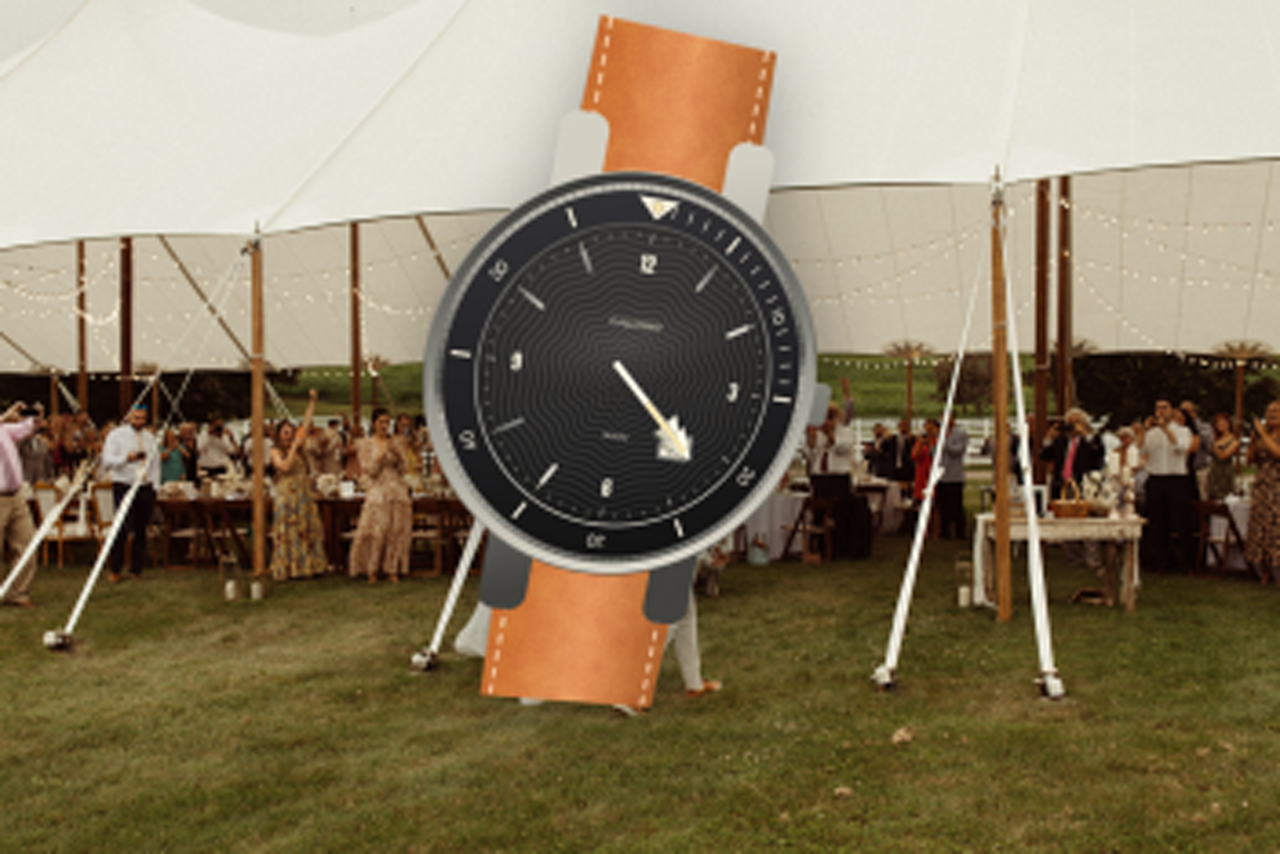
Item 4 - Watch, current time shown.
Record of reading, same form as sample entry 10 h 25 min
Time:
4 h 22 min
